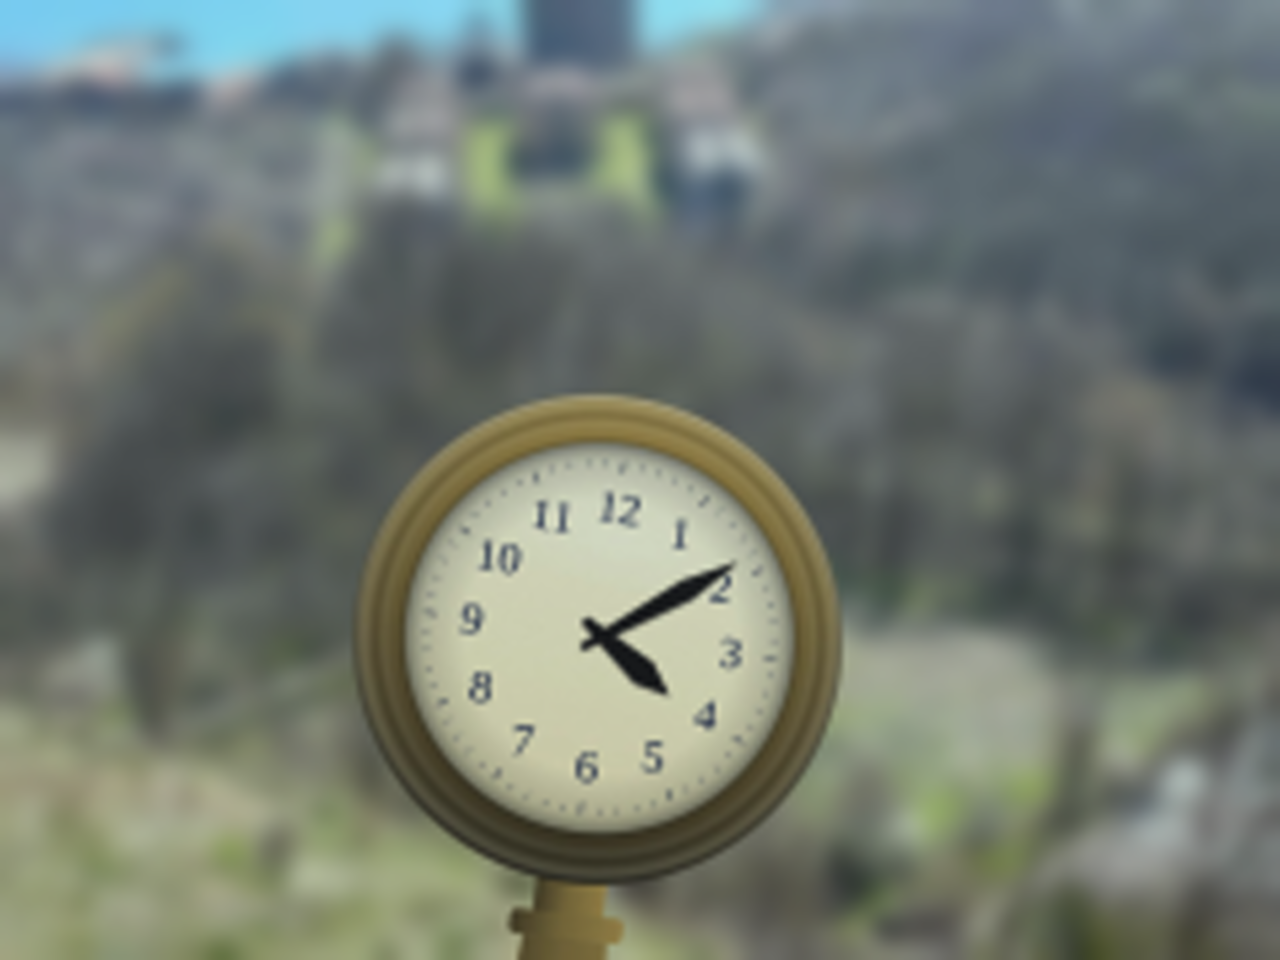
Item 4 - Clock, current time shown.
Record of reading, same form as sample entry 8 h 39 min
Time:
4 h 09 min
